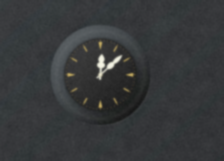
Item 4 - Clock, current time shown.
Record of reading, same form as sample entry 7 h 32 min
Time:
12 h 08 min
